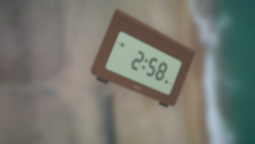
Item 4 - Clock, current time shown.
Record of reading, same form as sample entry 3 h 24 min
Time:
2 h 58 min
